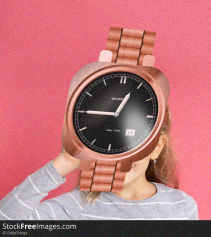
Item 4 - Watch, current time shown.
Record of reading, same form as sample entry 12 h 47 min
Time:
12 h 45 min
